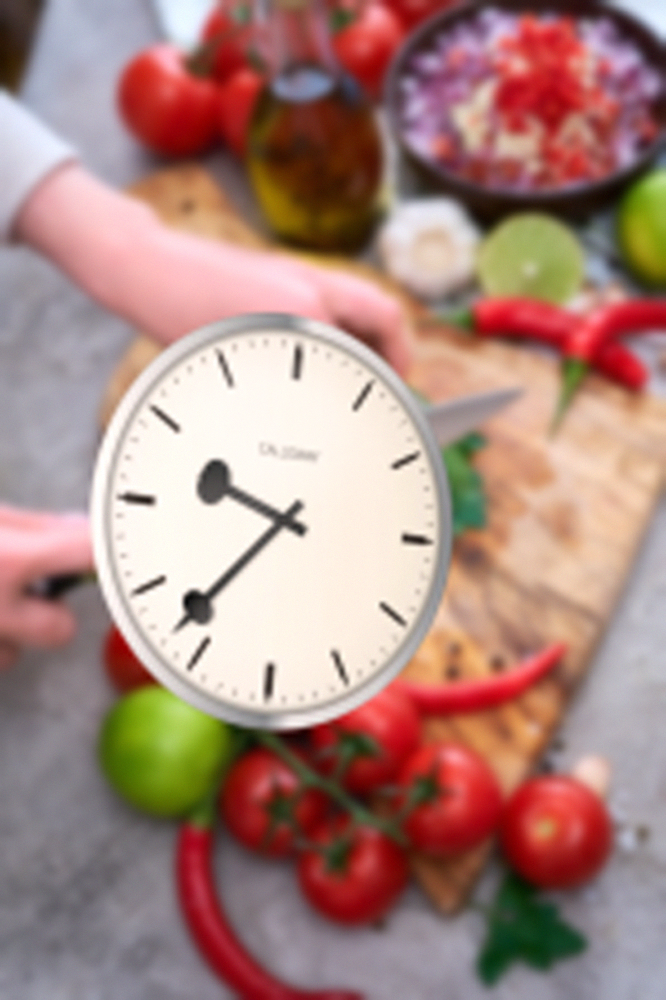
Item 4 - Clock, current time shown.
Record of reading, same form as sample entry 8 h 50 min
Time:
9 h 37 min
